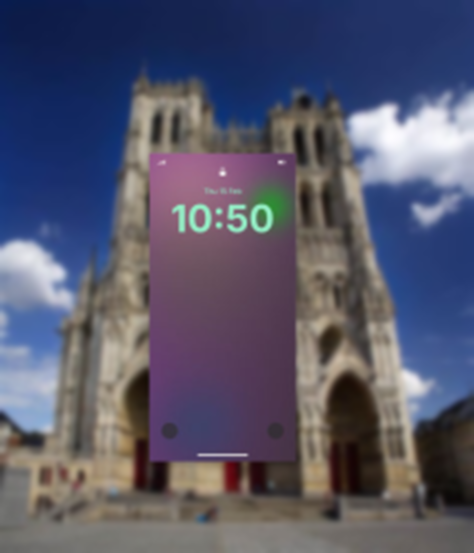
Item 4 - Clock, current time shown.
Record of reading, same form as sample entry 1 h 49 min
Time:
10 h 50 min
